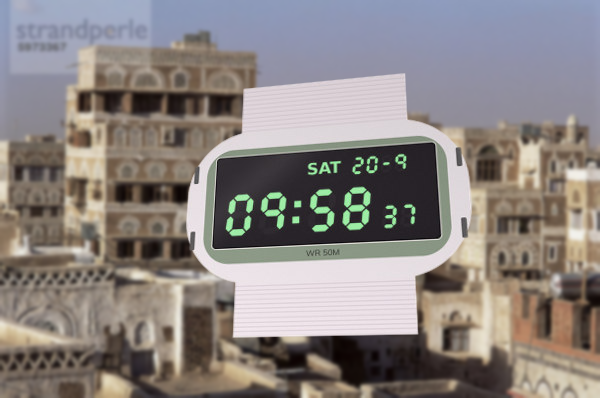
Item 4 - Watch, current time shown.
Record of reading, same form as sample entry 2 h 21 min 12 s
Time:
9 h 58 min 37 s
